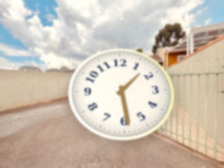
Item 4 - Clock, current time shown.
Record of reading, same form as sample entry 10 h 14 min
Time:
1 h 29 min
